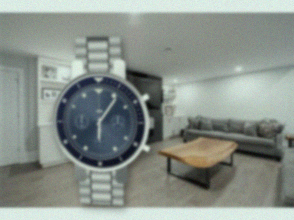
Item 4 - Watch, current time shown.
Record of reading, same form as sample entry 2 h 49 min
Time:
6 h 06 min
